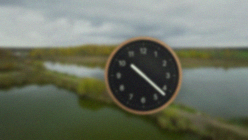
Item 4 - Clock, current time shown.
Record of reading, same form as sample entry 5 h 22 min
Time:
10 h 22 min
